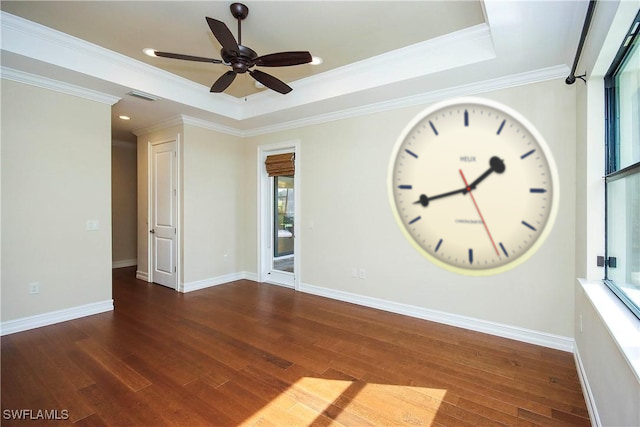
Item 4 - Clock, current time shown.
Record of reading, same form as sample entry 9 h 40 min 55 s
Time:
1 h 42 min 26 s
